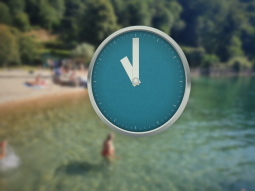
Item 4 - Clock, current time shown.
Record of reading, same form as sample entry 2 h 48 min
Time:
11 h 00 min
